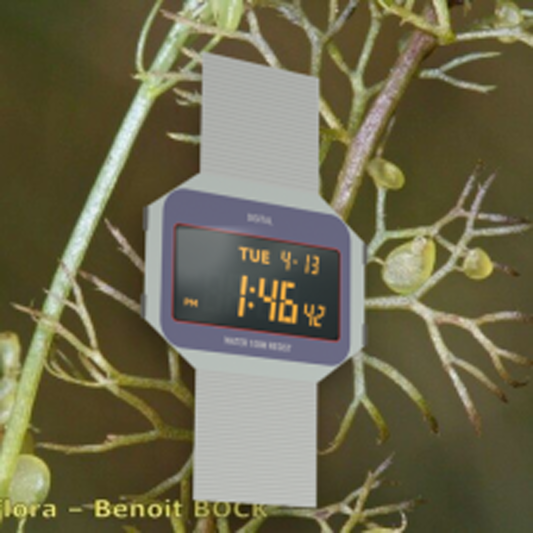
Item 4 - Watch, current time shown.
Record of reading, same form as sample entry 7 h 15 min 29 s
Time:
1 h 46 min 42 s
